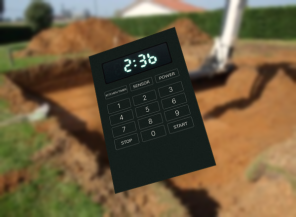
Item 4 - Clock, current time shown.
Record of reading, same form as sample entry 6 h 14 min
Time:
2 h 36 min
